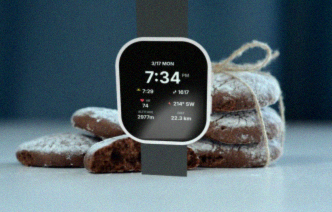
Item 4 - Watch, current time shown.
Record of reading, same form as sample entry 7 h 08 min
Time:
7 h 34 min
